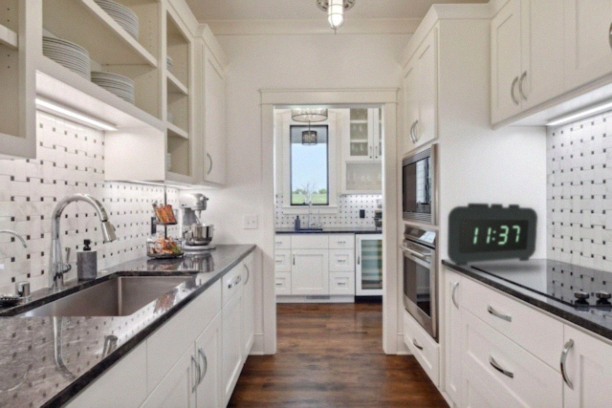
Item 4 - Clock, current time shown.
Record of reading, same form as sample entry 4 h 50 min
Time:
11 h 37 min
